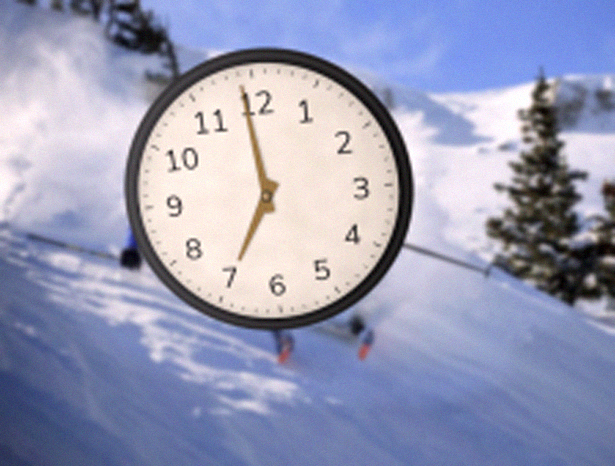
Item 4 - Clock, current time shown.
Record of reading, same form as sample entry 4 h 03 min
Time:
6 h 59 min
